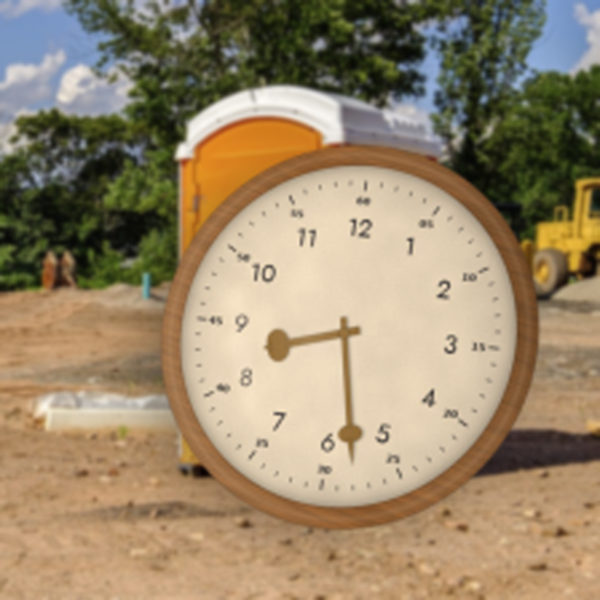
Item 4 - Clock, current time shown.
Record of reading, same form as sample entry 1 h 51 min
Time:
8 h 28 min
